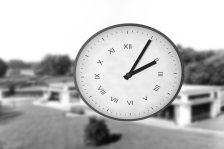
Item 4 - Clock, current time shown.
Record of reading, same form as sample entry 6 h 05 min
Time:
2 h 05 min
